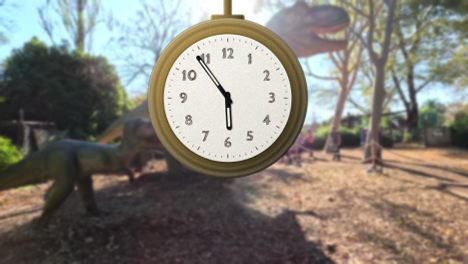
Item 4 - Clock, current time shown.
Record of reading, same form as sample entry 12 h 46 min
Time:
5 h 54 min
